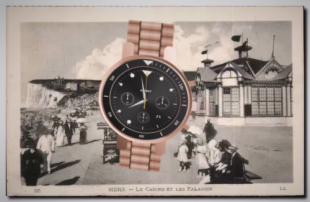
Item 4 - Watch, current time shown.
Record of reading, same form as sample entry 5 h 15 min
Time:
7 h 58 min
